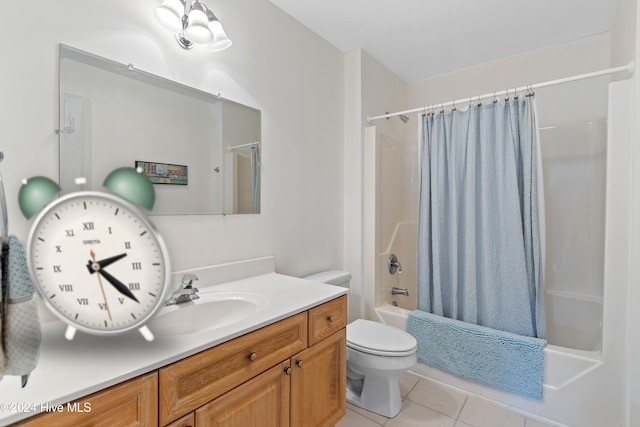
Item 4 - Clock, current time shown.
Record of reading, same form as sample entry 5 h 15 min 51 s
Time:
2 h 22 min 29 s
